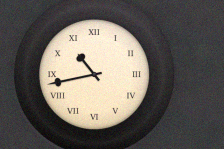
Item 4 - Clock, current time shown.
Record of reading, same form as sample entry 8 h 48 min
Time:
10 h 43 min
